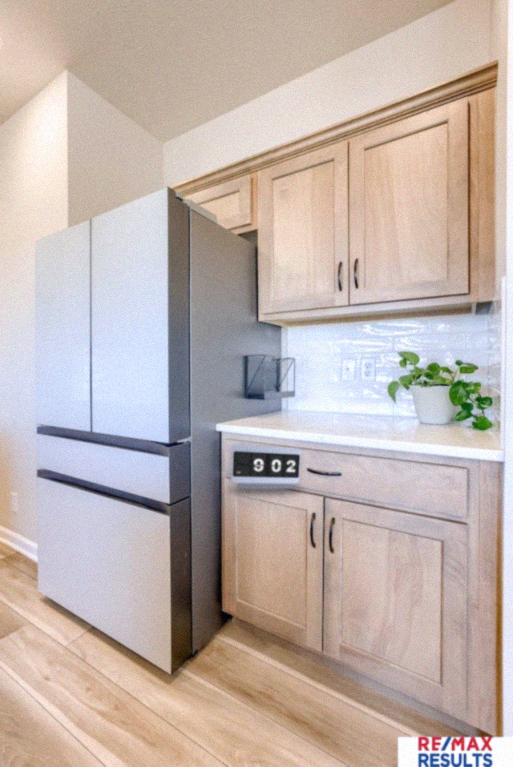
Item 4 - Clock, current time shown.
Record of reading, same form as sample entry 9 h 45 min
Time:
9 h 02 min
